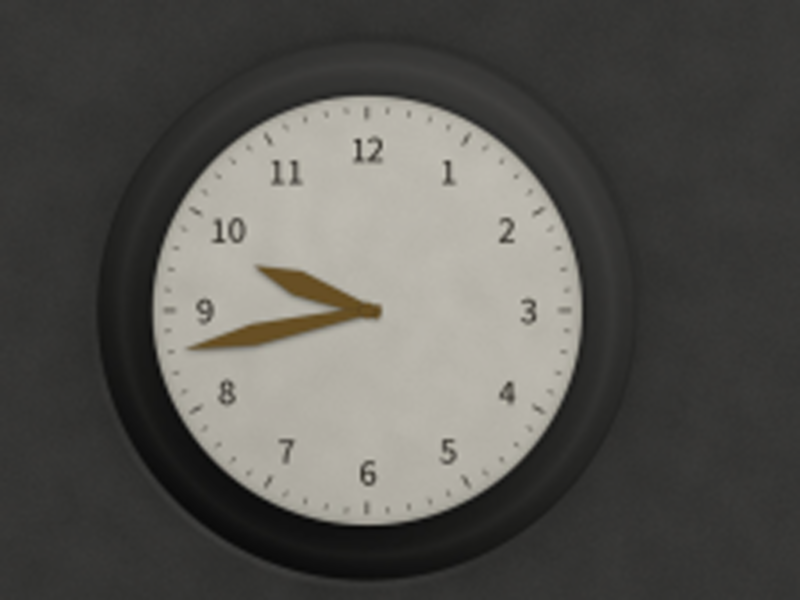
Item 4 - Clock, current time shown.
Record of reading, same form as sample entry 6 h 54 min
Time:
9 h 43 min
